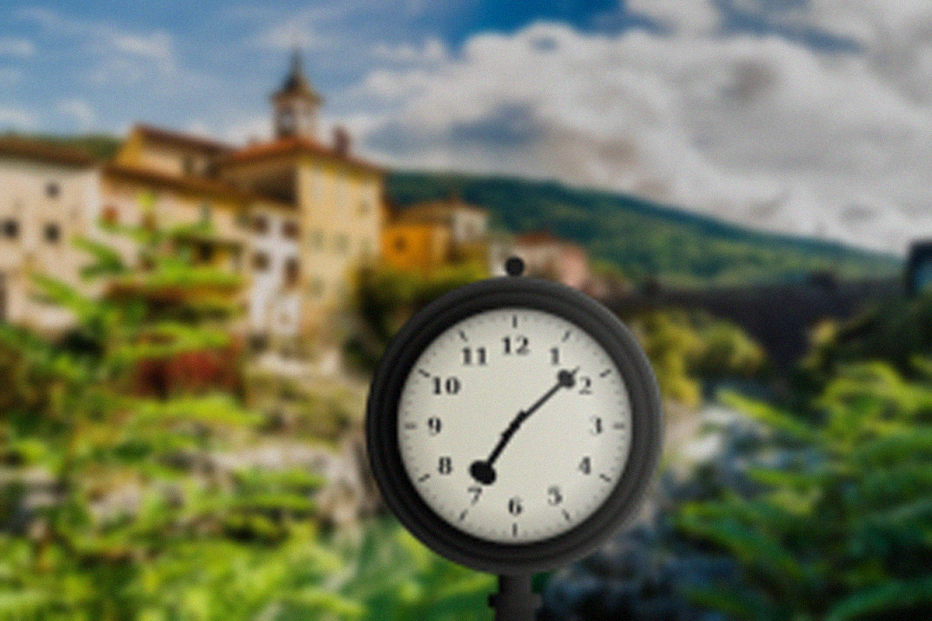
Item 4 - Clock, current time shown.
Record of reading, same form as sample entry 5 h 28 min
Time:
7 h 08 min
